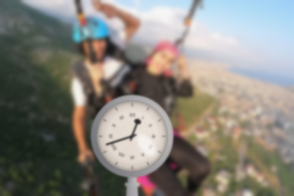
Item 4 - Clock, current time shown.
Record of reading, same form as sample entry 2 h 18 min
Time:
12 h 42 min
